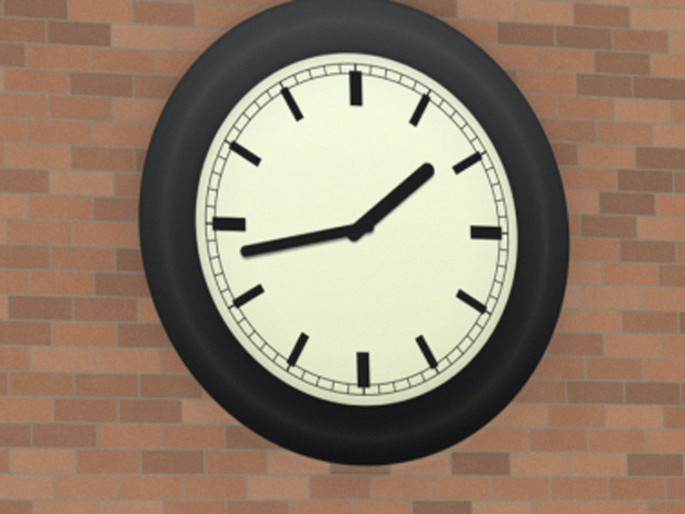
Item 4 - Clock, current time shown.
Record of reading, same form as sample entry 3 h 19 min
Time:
1 h 43 min
